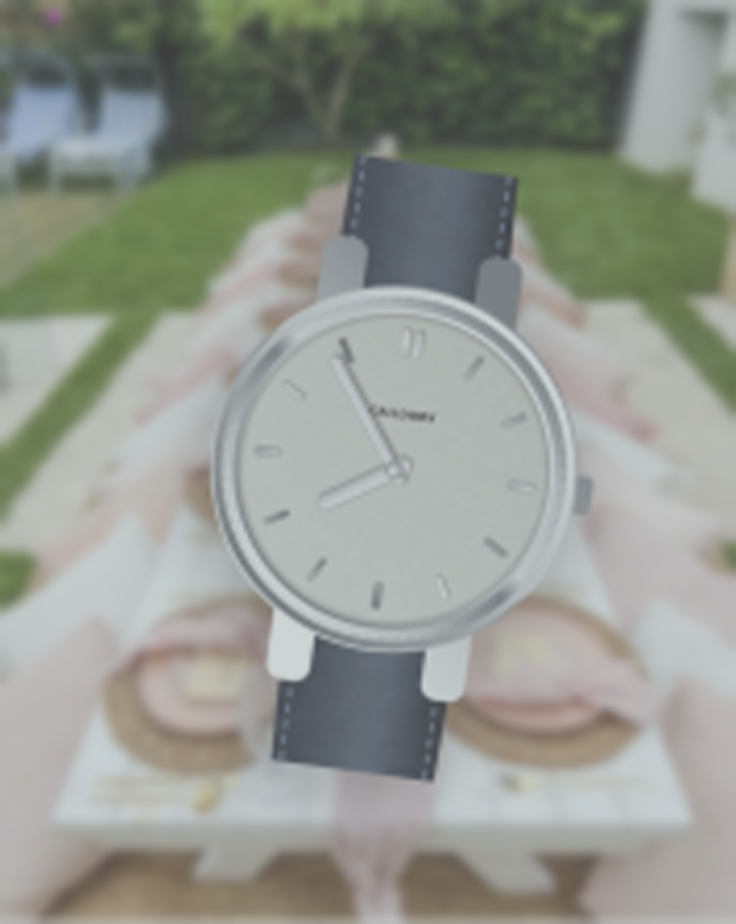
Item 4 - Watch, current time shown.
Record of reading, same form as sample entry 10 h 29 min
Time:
7 h 54 min
